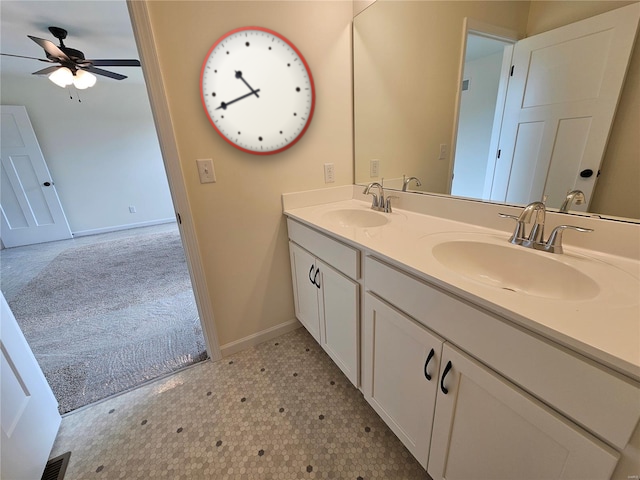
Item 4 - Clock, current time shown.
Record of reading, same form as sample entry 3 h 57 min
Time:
10 h 42 min
